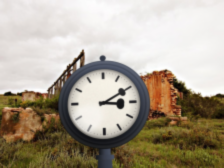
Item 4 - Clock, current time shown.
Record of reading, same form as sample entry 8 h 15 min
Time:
3 h 10 min
